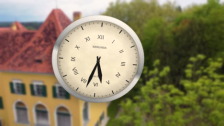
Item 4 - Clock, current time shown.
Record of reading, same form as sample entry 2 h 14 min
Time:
5 h 33 min
